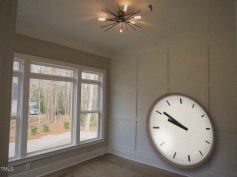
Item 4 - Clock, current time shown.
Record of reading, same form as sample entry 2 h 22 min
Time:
9 h 51 min
